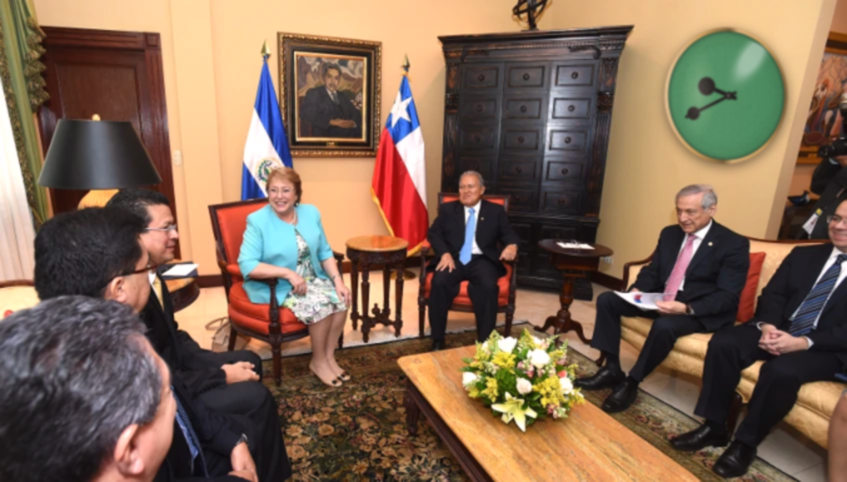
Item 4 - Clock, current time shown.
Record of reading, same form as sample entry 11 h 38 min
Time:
9 h 41 min
